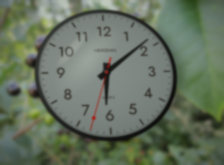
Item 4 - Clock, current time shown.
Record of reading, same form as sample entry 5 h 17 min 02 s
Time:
6 h 08 min 33 s
